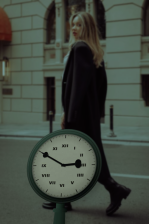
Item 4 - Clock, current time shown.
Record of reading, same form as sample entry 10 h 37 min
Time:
2 h 50 min
